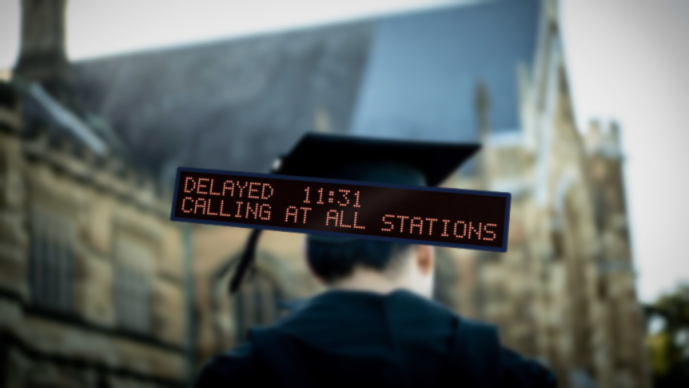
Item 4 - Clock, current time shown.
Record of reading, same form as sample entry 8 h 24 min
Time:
11 h 31 min
